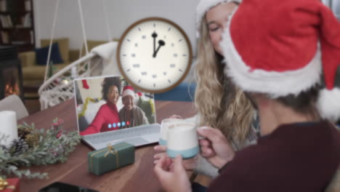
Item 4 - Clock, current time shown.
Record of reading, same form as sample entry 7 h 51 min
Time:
1 h 00 min
